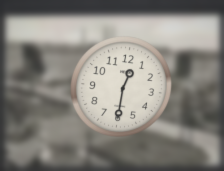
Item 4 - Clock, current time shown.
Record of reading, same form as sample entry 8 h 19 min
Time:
12 h 30 min
